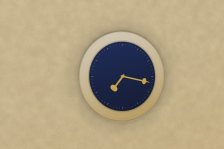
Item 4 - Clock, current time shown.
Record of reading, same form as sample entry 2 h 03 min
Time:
7 h 17 min
